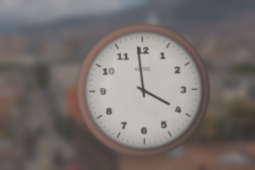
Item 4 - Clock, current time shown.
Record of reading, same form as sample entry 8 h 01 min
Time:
3 h 59 min
